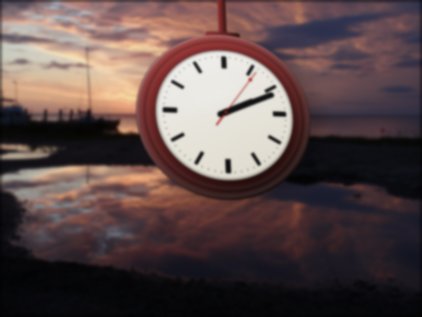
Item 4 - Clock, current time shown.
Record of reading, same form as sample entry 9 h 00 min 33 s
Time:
2 h 11 min 06 s
